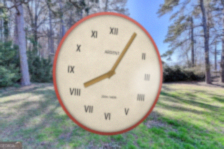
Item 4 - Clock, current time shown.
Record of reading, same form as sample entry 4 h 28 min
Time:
8 h 05 min
